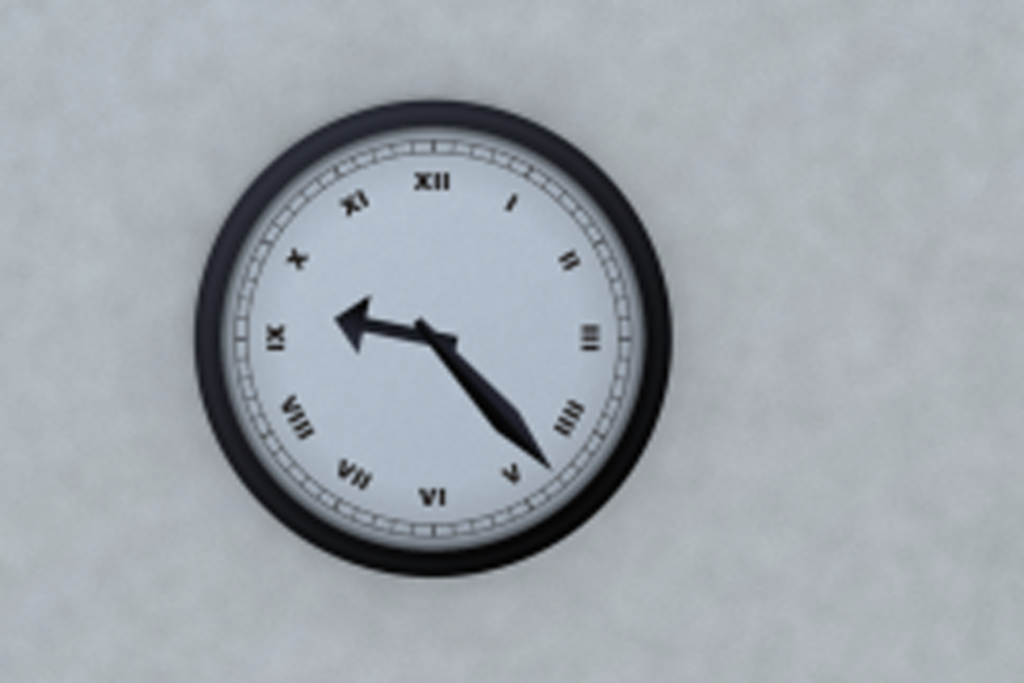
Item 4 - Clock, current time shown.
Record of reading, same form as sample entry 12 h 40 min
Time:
9 h 23 min
